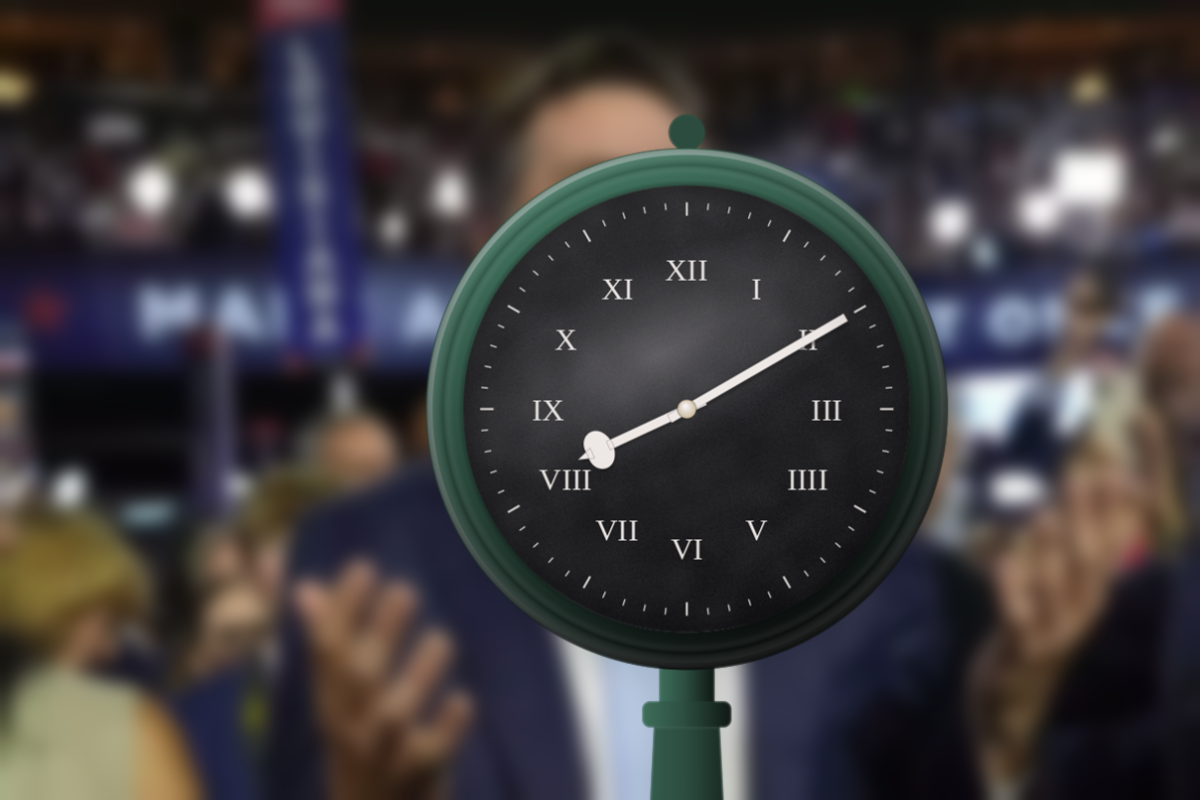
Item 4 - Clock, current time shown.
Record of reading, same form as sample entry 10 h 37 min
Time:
8 h 10 min
